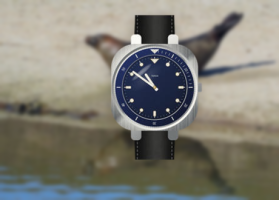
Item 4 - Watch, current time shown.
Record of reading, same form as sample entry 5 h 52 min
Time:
10 h 51 min
